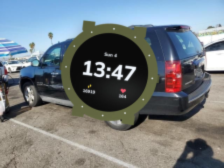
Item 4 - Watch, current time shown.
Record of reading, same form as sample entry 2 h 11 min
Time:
13 h 47 min
